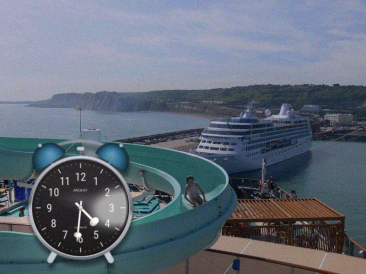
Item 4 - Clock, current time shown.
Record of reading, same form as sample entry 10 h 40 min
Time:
4 h 31 min
